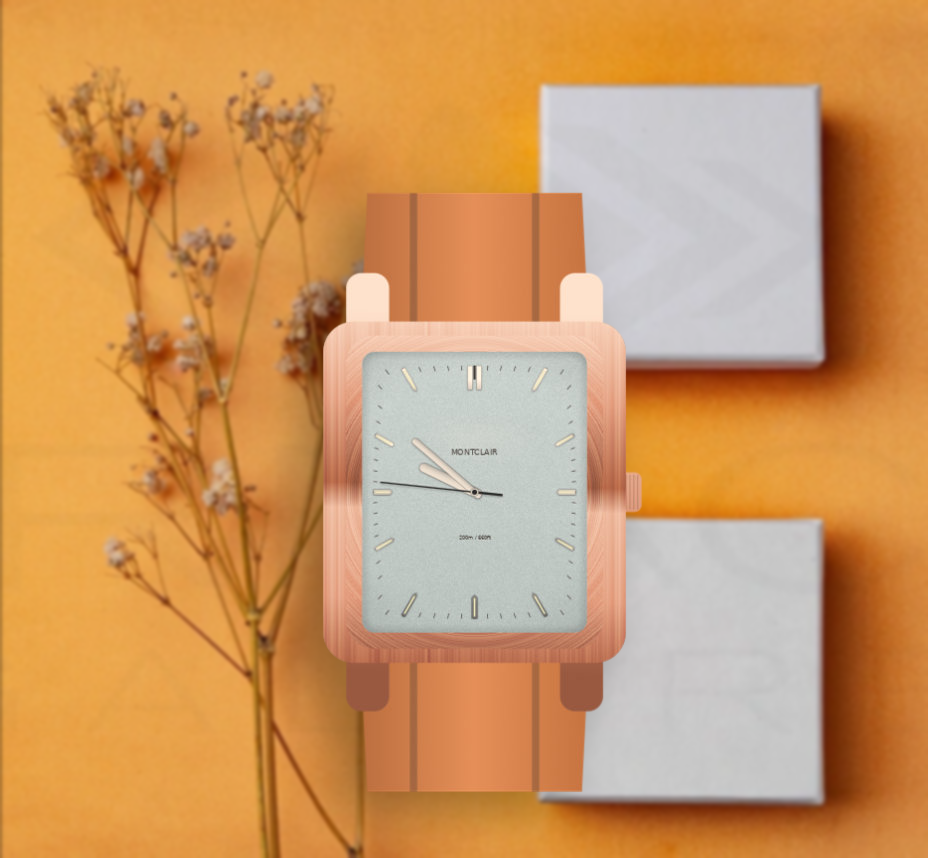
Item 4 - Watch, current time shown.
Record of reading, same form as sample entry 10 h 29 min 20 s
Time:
9 h 51 min 46 s
